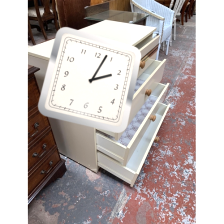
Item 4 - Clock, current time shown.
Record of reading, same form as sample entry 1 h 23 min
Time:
2 h 03 min
